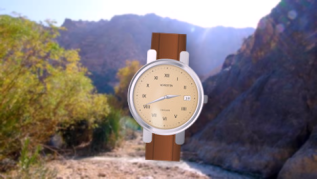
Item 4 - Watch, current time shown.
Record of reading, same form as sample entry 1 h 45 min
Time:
2 h 41 min
